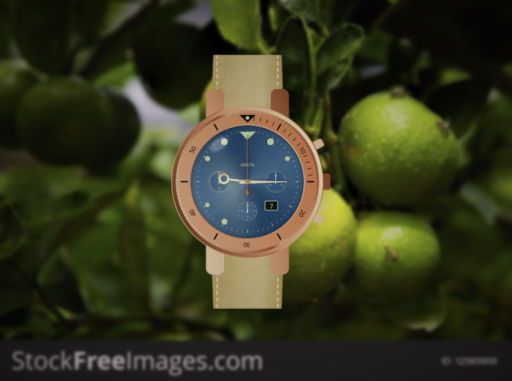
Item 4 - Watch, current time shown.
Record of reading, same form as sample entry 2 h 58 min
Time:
9 h 15 min
